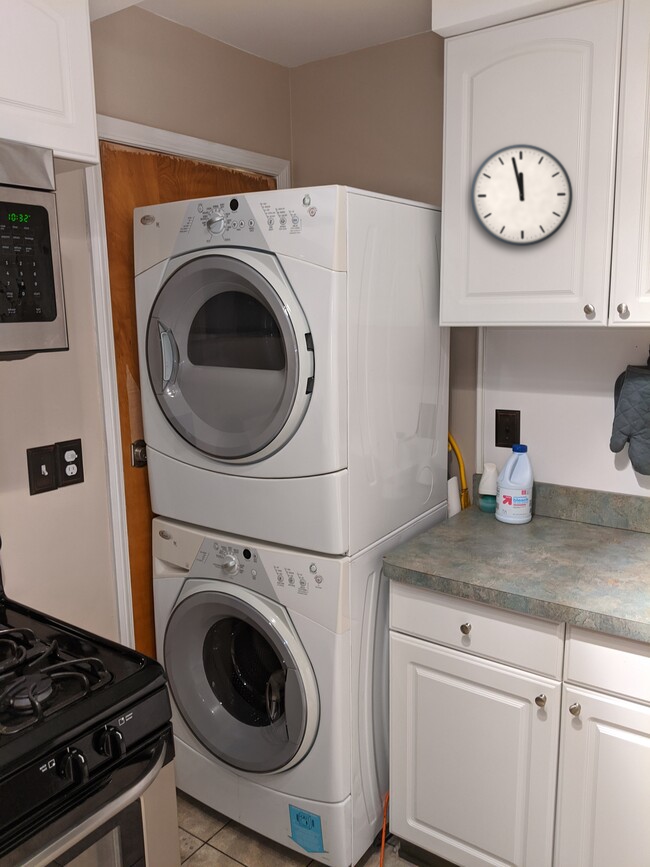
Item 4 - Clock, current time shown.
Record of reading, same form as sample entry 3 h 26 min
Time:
11 h 58 min
